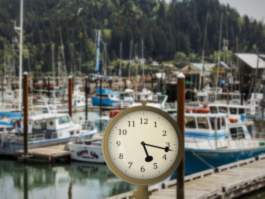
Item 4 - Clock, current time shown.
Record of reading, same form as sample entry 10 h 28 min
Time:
5 h 17 min
